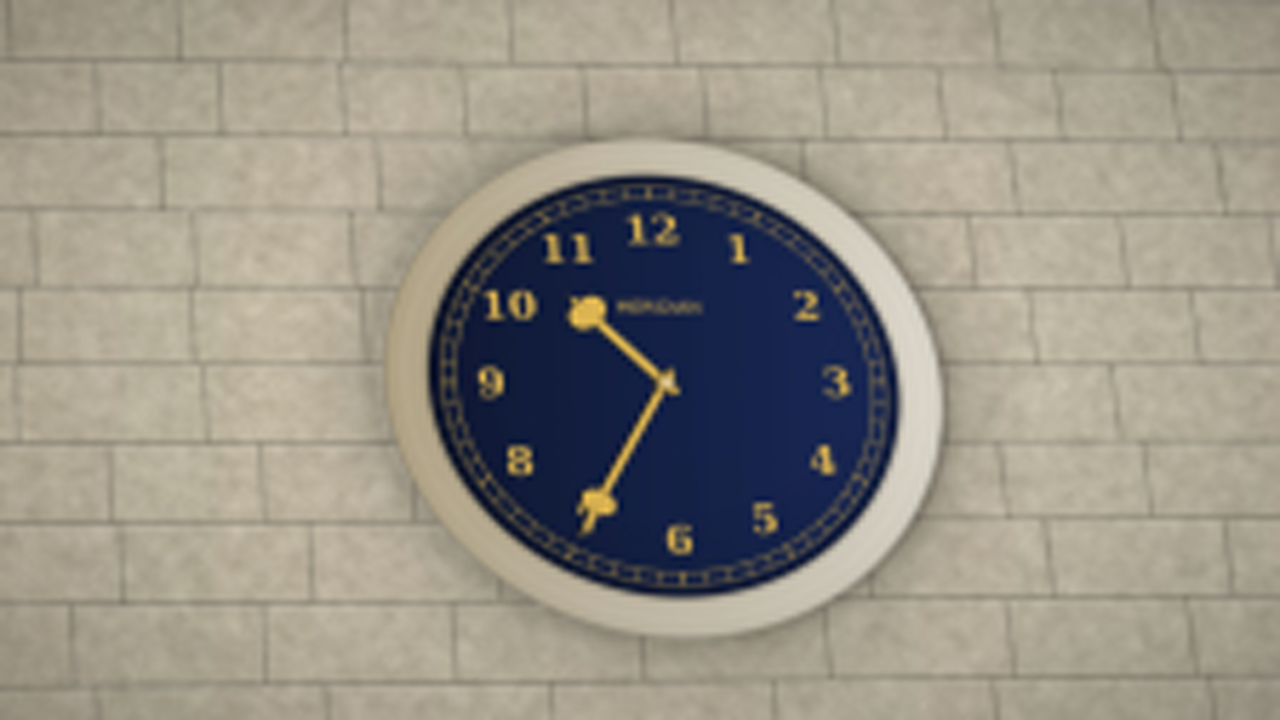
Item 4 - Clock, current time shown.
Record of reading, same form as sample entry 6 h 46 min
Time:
10 h 35 min
